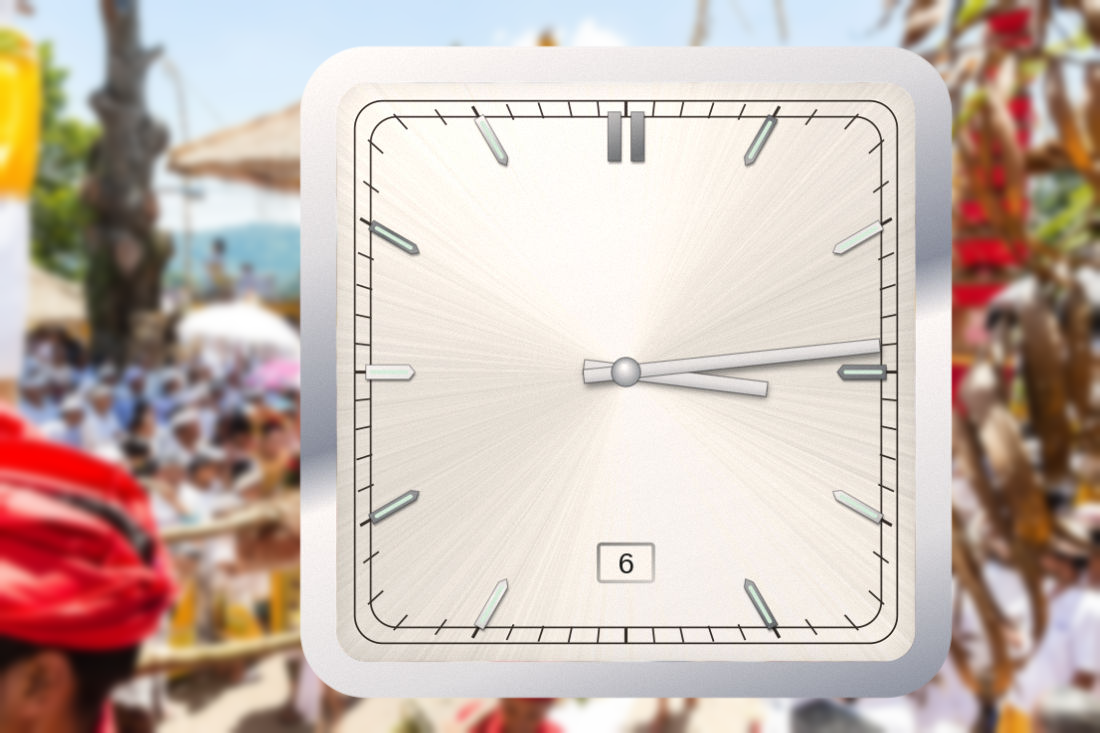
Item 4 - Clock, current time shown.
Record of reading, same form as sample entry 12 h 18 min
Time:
3 h 14 min
